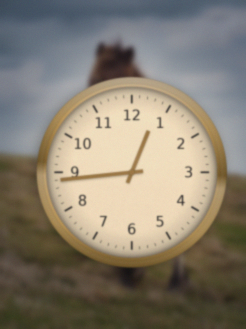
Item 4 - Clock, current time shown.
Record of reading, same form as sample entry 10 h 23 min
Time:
12 h 44 min
